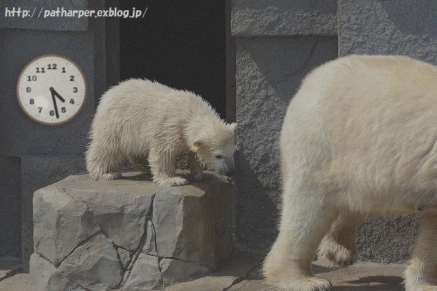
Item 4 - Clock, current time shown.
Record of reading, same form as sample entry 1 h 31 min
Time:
4 h 28 min
